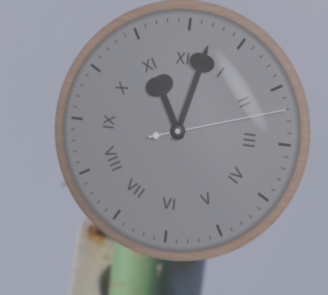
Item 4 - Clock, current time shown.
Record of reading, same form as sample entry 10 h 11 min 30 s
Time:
11 h 02 min 12 s
